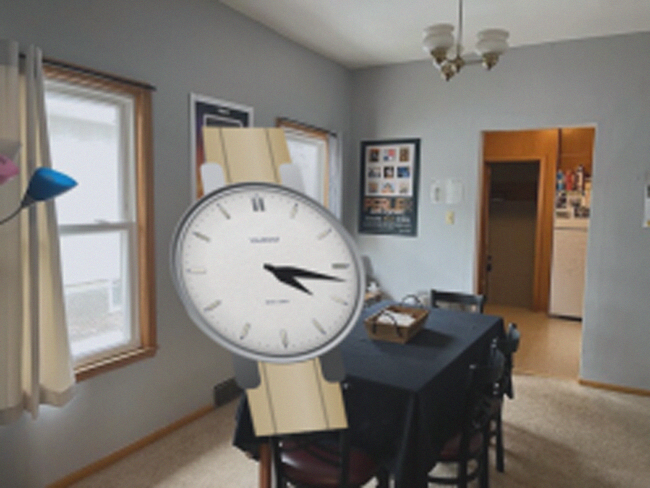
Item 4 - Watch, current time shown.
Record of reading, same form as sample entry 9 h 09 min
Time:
4 h 17 min
